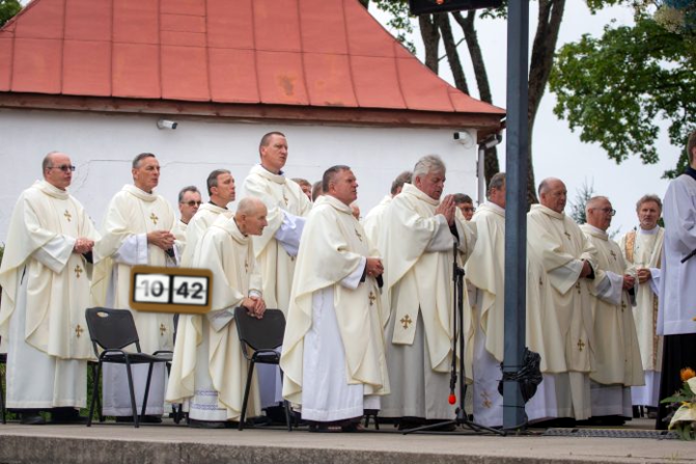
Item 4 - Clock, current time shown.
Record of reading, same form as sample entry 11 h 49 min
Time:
10 h 42 min
